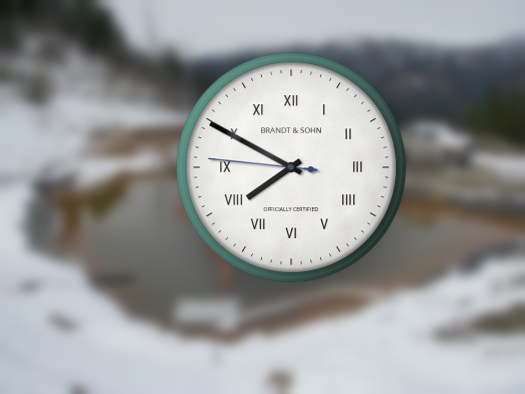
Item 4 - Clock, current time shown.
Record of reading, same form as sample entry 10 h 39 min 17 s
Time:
7 h 49 min 46 s
